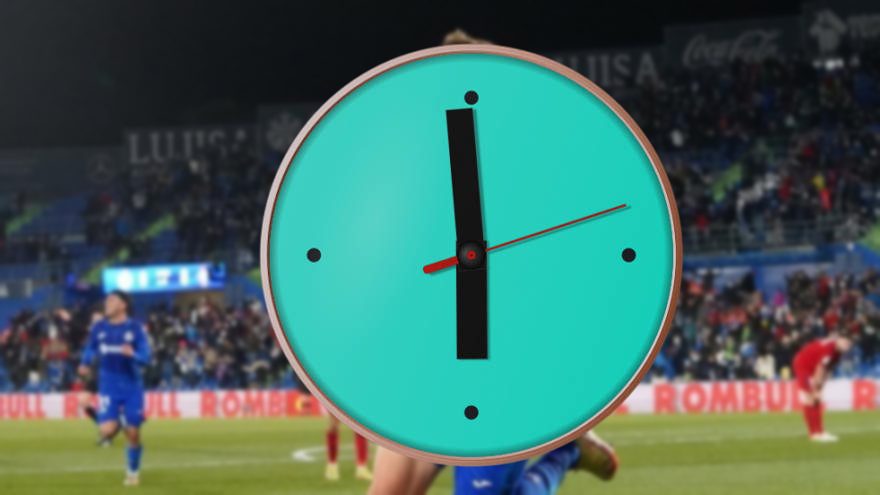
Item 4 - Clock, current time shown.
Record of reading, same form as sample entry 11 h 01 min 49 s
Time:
5 h 59 min 12 s
